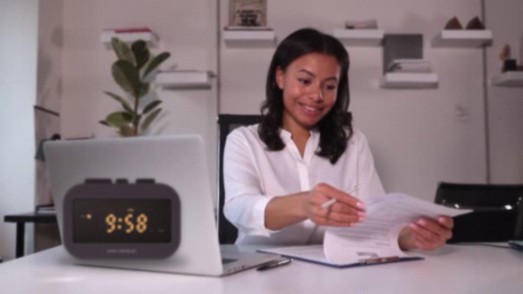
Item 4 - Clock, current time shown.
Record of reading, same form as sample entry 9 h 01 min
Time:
9 h 58 min
